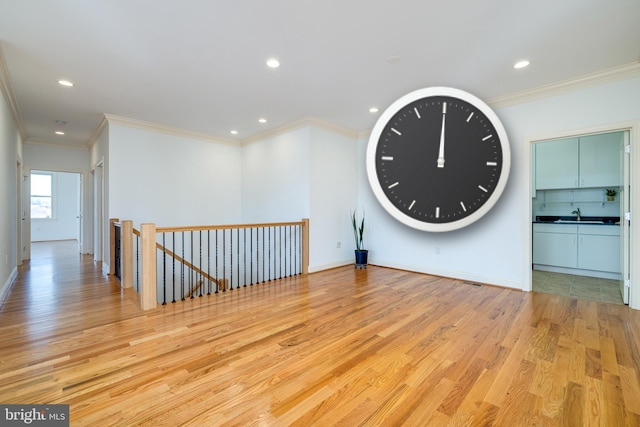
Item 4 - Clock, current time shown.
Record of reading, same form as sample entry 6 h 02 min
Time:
12 h 00 min
